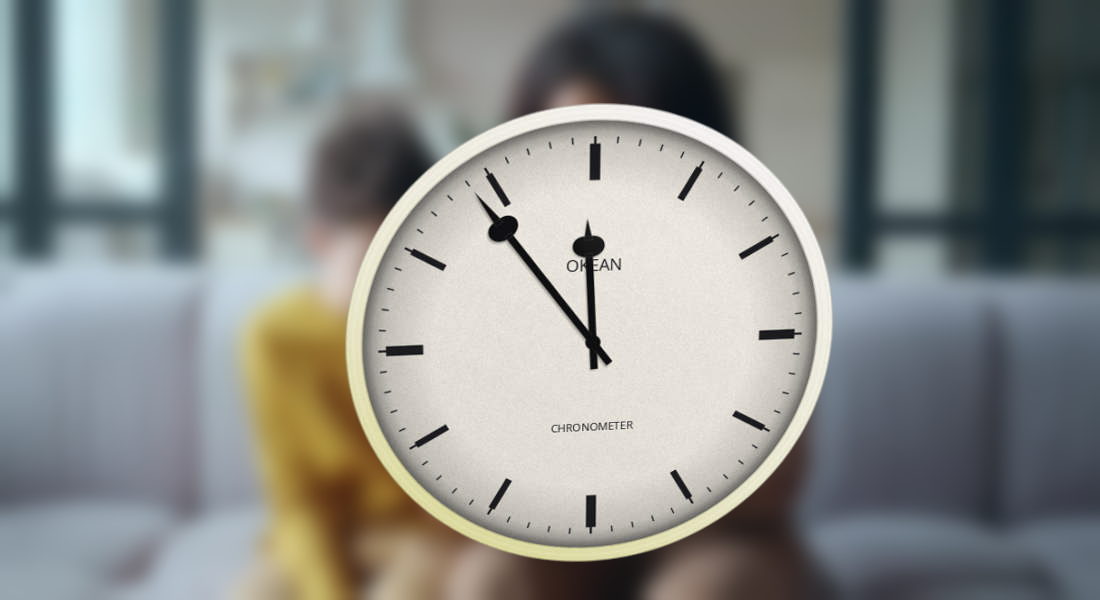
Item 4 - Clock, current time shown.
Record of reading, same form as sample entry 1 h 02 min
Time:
11 h 54 min
